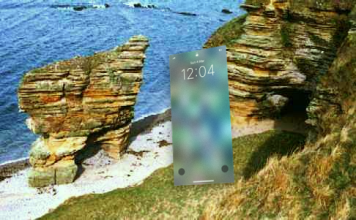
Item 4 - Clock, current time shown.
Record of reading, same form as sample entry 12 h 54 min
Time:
12 h 04 min
